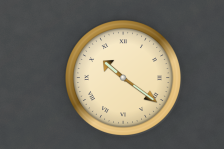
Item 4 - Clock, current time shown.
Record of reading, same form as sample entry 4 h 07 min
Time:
10 h 21 min
